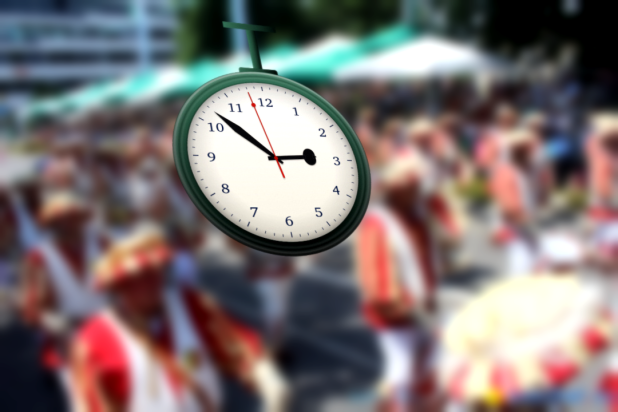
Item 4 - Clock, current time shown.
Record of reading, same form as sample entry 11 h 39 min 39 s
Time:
2 h 51 min 58 s
